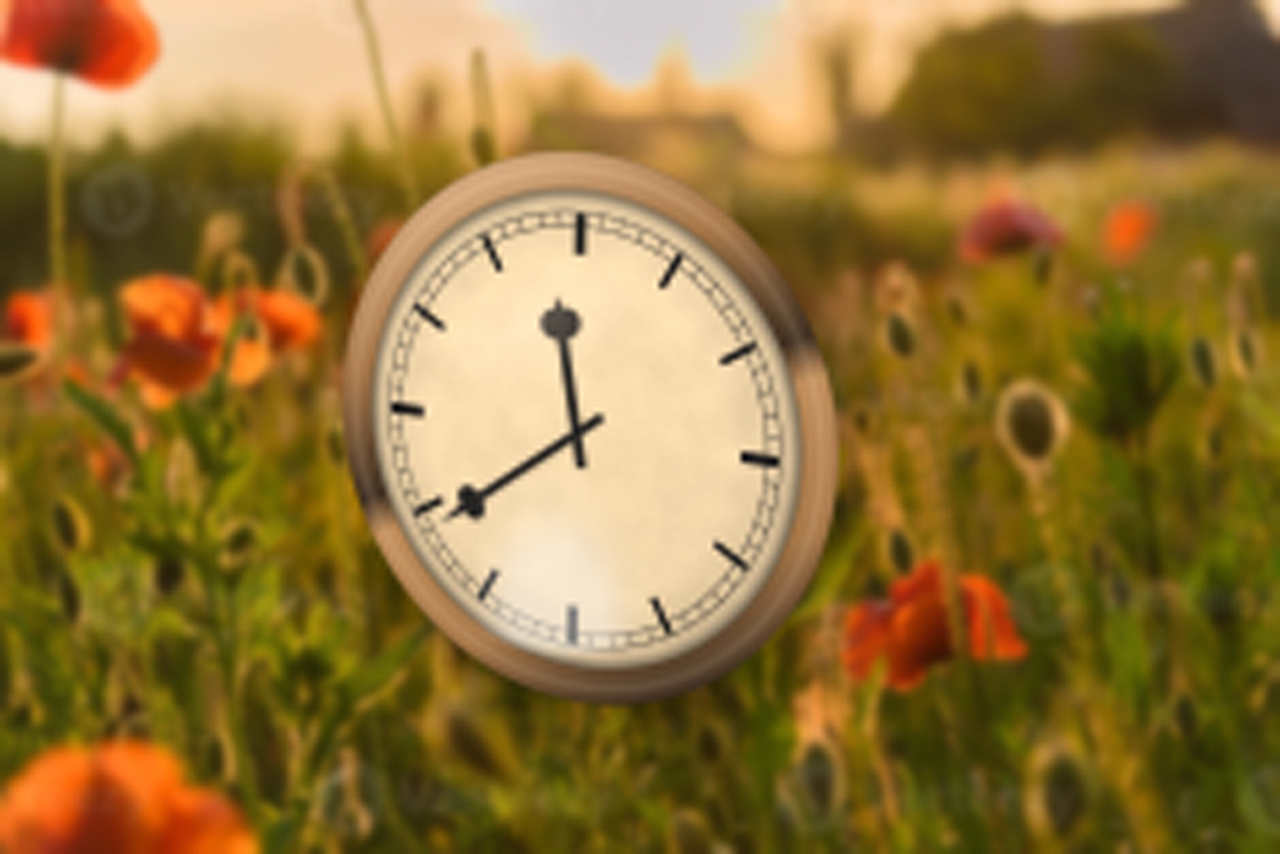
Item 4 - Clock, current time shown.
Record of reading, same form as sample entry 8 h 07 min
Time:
11 h 39 min
